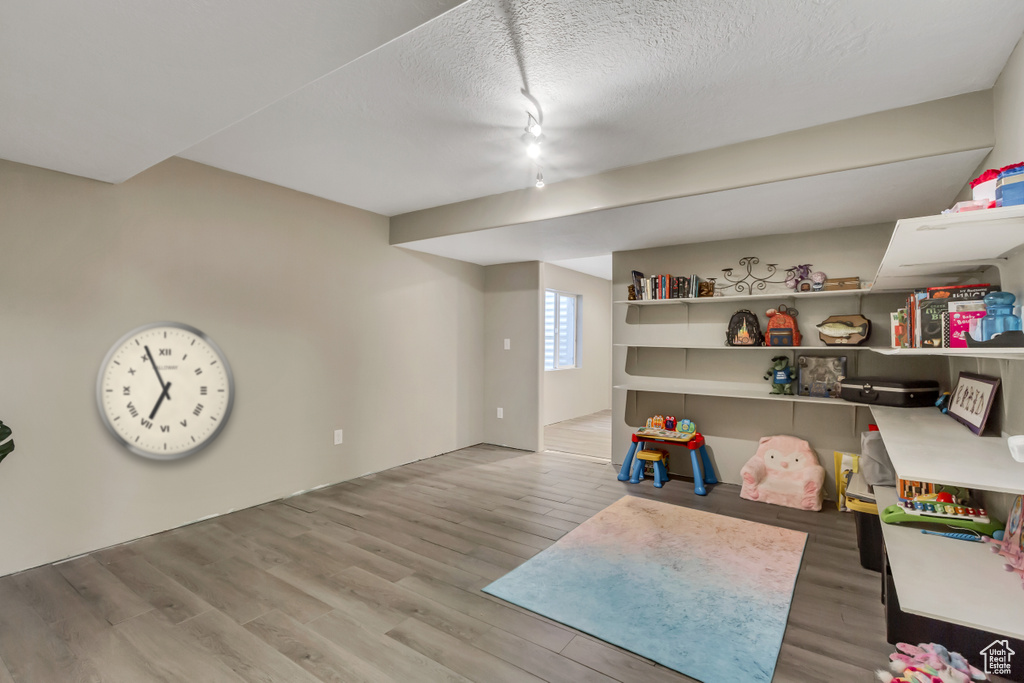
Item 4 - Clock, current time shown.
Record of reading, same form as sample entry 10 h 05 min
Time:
6 h 56 min
